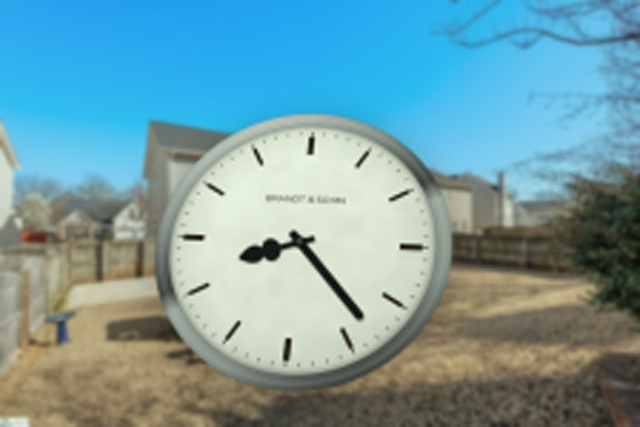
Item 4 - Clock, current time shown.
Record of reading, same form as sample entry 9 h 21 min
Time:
8 h 23 min
